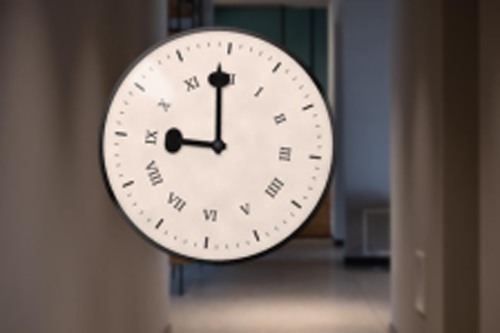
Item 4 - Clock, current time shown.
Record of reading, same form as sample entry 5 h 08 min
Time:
8 h 59 min
